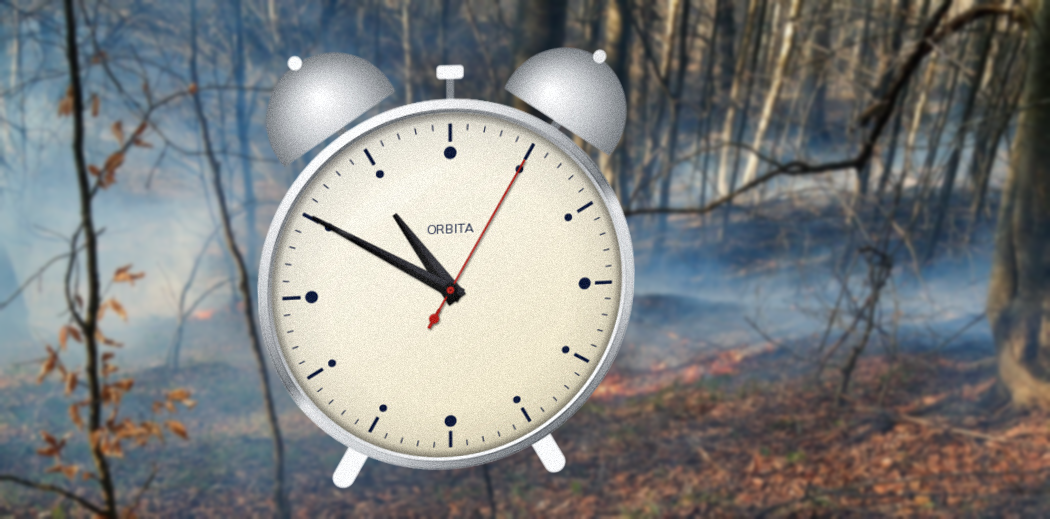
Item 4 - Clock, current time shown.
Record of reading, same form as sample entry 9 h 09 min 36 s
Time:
10 h 50 min 05 s
